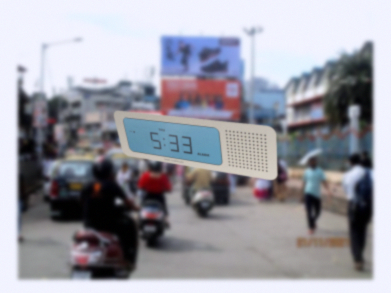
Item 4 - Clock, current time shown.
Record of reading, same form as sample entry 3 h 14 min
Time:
5 h 33 min
